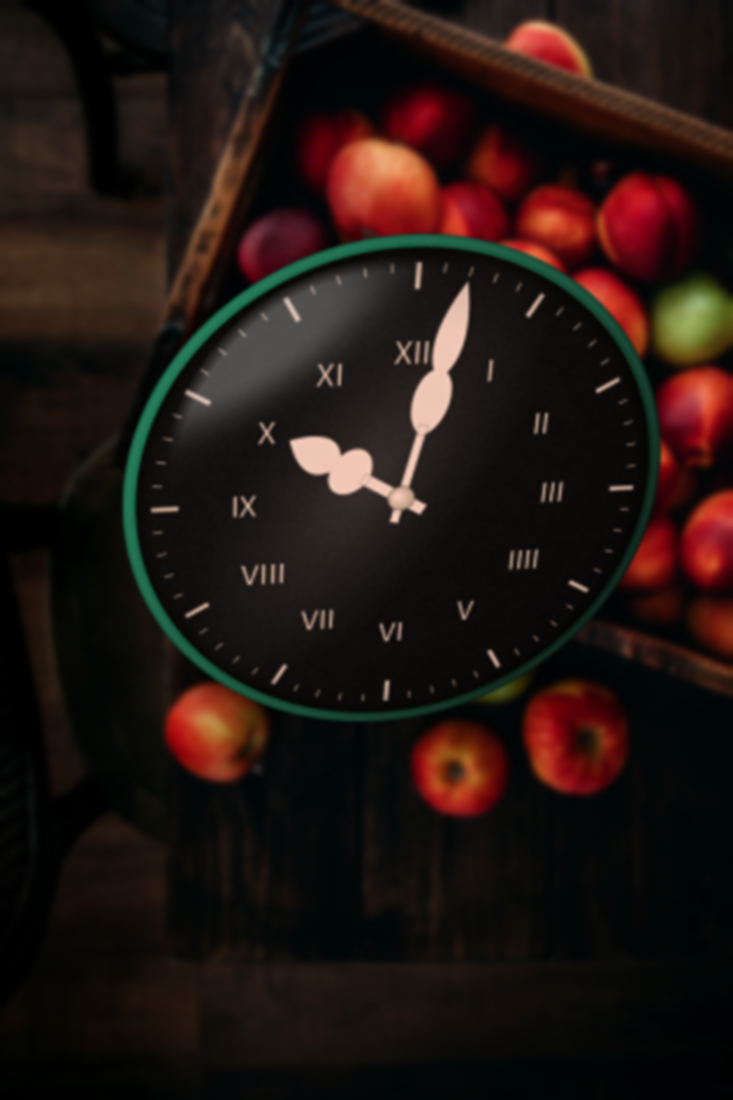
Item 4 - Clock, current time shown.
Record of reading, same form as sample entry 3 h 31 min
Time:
10 h 02 min
